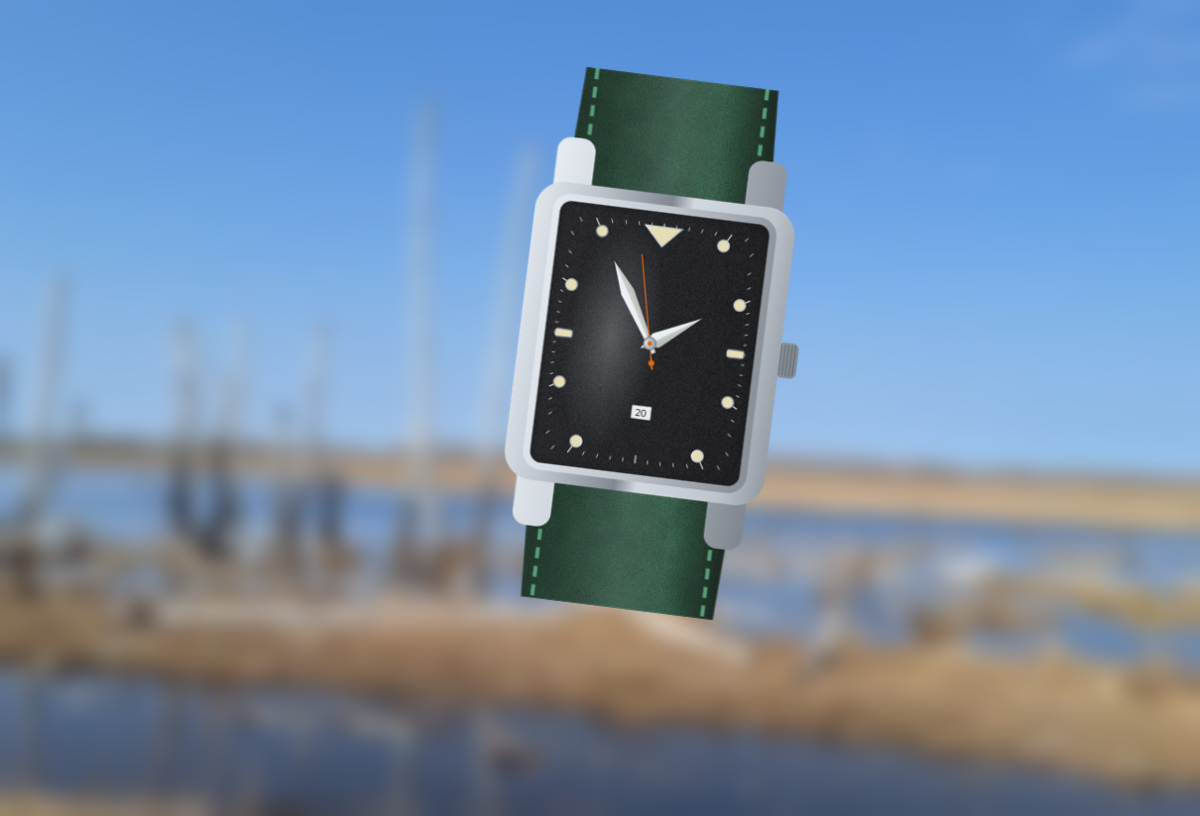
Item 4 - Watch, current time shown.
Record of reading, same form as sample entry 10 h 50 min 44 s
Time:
1 h 54 min 58 s
